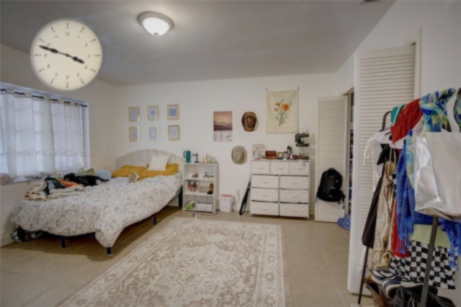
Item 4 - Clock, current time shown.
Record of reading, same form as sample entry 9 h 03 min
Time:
3 h 48 min
